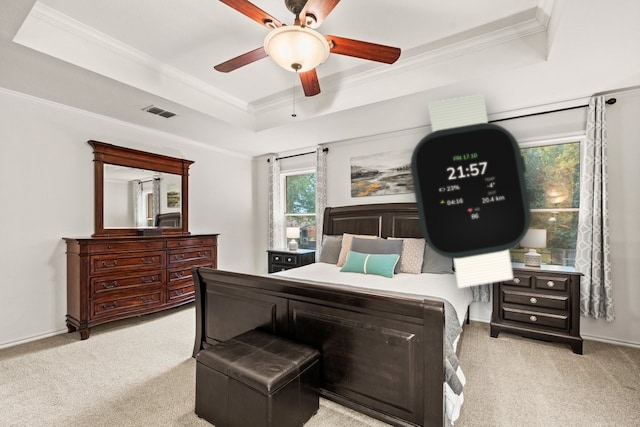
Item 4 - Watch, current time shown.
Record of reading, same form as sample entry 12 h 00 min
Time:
21 h 57 min
